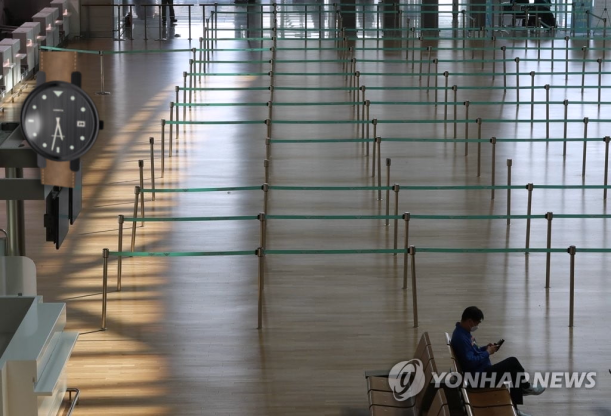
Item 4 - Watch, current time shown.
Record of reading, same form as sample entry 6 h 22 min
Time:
5 h 32 min
